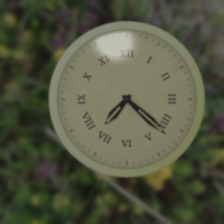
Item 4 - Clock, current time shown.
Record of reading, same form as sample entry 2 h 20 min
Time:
7 h 22 min
